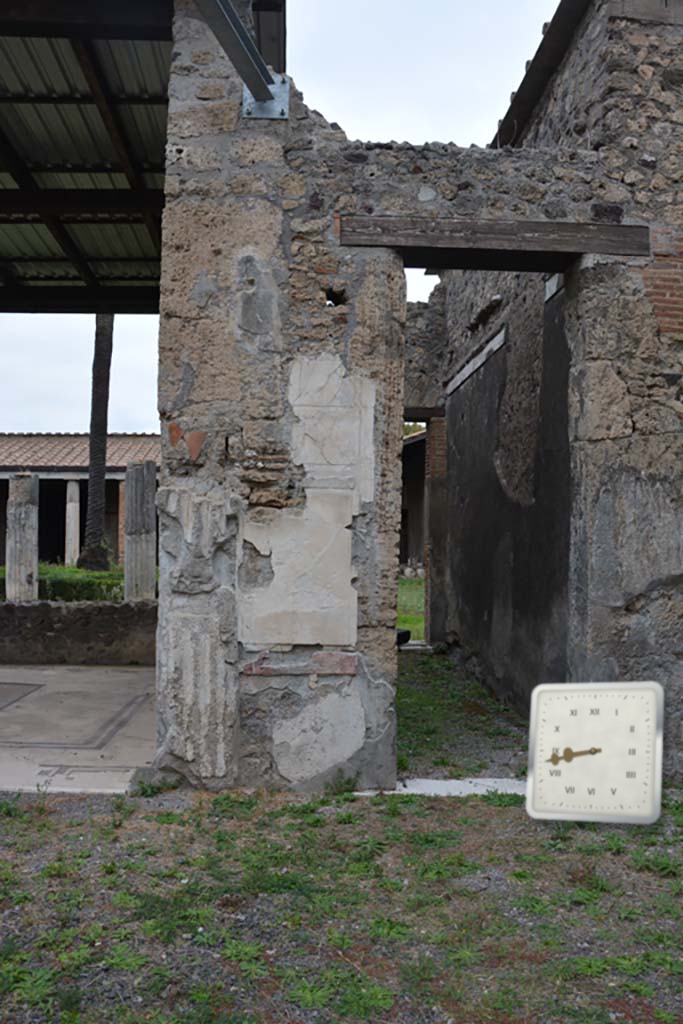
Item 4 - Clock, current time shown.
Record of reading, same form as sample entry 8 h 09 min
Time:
8 h 43 min
